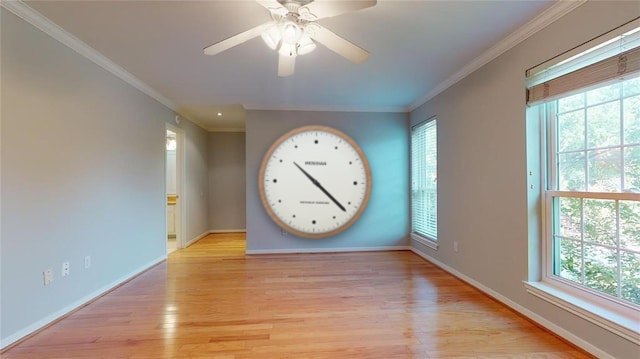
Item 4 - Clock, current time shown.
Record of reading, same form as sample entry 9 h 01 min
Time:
10 h 22 min
